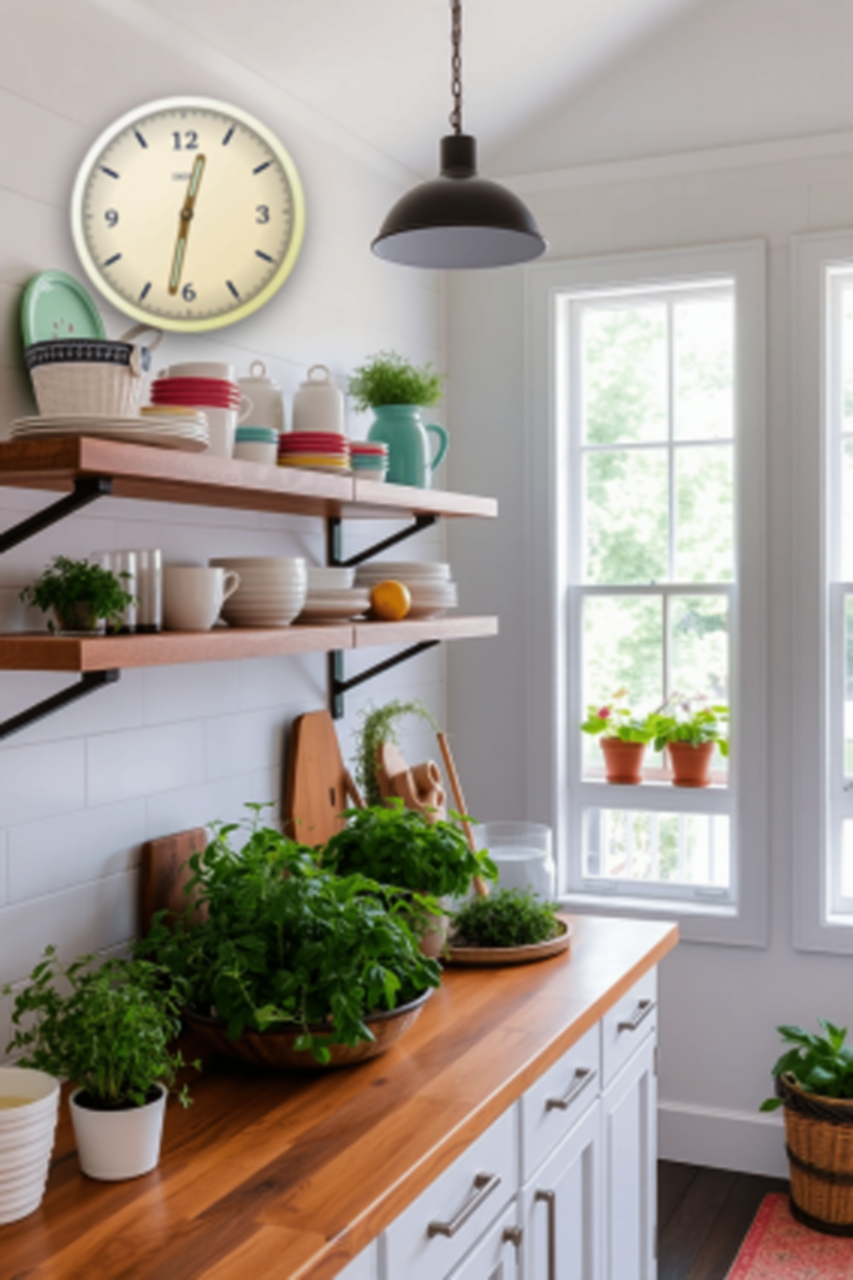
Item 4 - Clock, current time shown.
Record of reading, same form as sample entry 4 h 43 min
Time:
12 h 32 min
